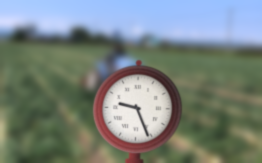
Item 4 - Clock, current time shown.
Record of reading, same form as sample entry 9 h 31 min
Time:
9 h 26 min
